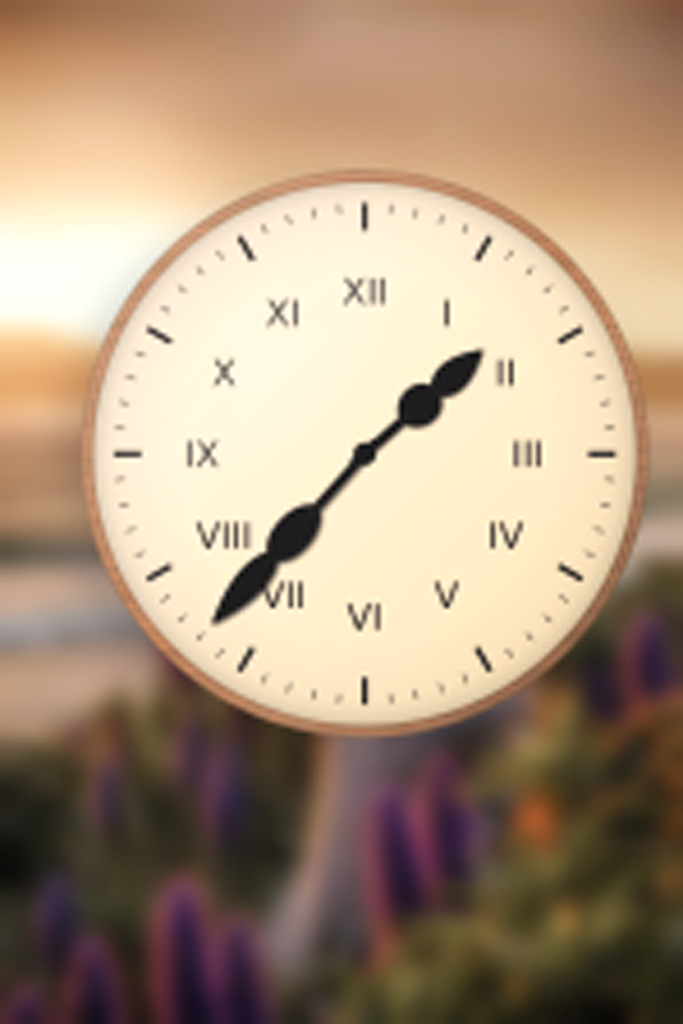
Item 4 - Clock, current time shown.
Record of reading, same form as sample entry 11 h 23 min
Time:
1 h 37 min
